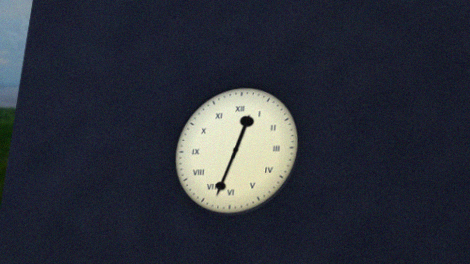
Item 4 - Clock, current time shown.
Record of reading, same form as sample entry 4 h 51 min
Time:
12 h 33 min
